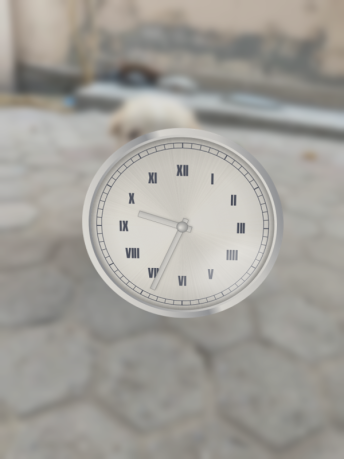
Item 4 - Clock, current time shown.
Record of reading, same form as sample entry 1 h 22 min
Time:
9 h 34 min
